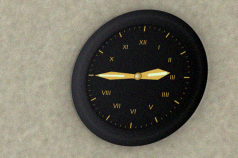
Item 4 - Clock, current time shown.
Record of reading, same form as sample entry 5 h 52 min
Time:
2 h 45 min
